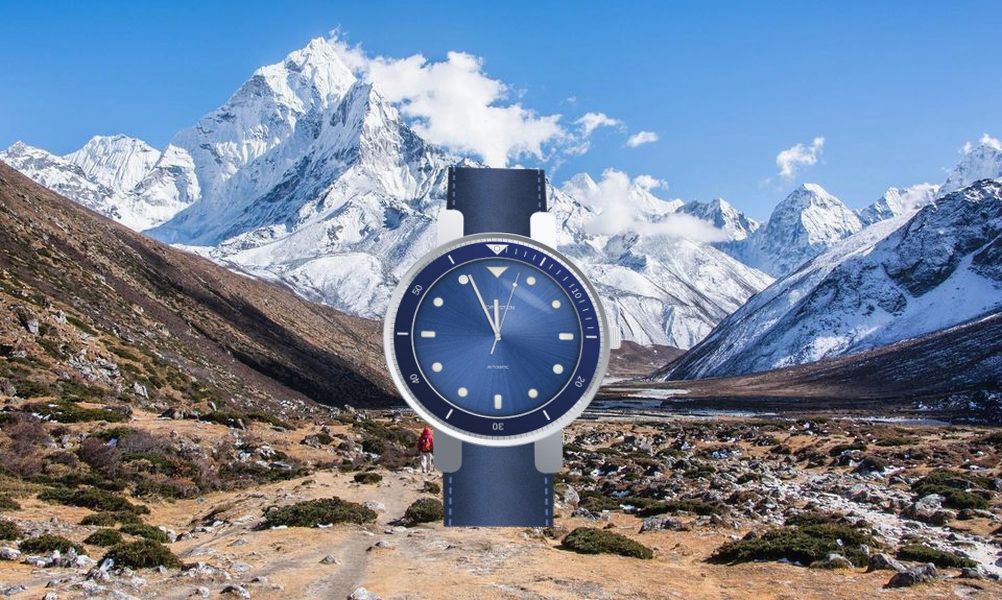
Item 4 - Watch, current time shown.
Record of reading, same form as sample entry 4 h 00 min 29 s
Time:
11 h 56 min 03 s
